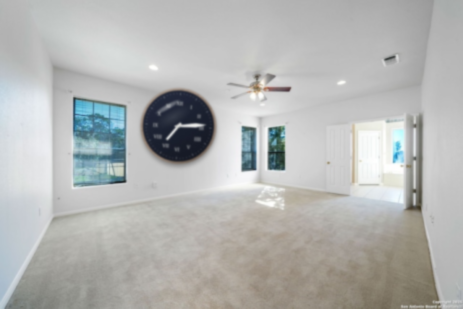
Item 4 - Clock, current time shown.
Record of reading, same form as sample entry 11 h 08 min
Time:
7 h 14 min
